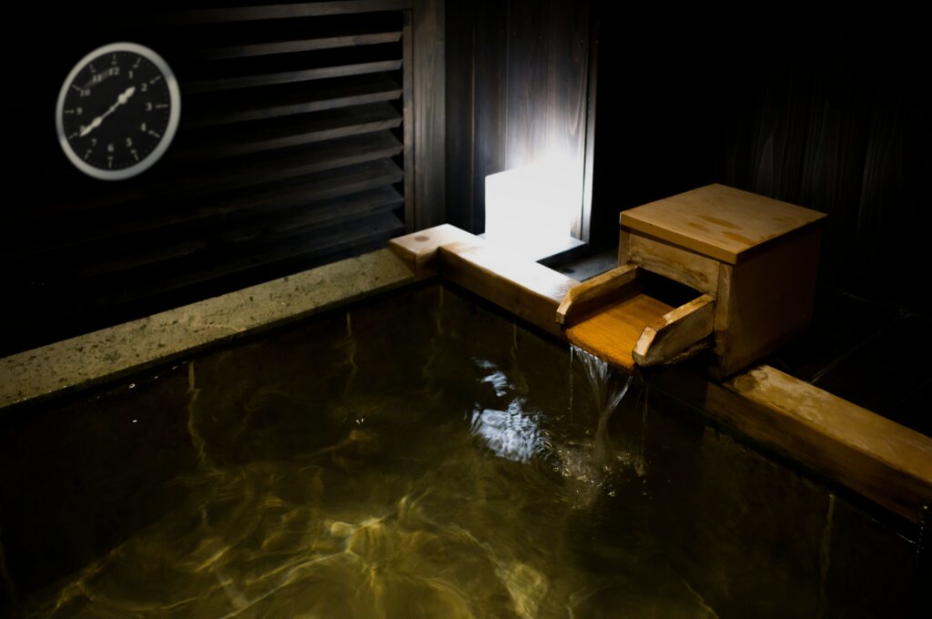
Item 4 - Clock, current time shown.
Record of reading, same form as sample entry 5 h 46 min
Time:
1 h 39 min
